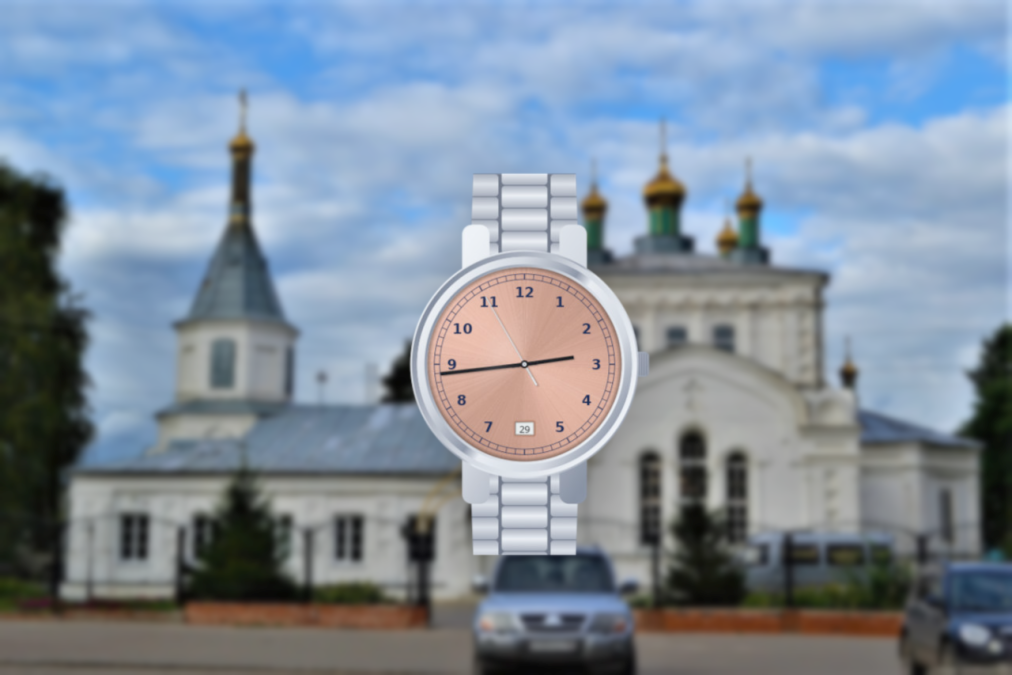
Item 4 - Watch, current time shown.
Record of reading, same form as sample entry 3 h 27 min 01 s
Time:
2 h 43 min 55 s
